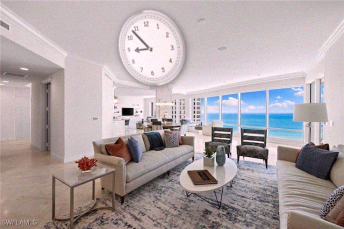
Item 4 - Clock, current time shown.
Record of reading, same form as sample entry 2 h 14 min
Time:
8 h 53 min
